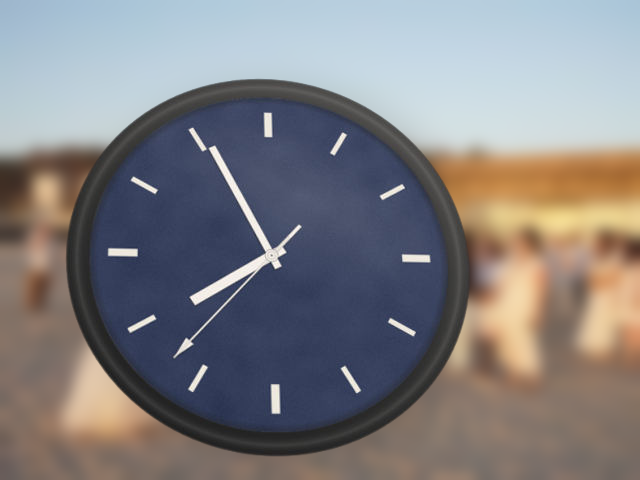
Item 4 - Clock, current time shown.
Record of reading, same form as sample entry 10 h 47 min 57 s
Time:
7 h 55 min 37 s
